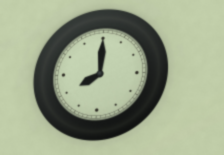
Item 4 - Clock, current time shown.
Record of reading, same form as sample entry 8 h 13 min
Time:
8 h 00 min
